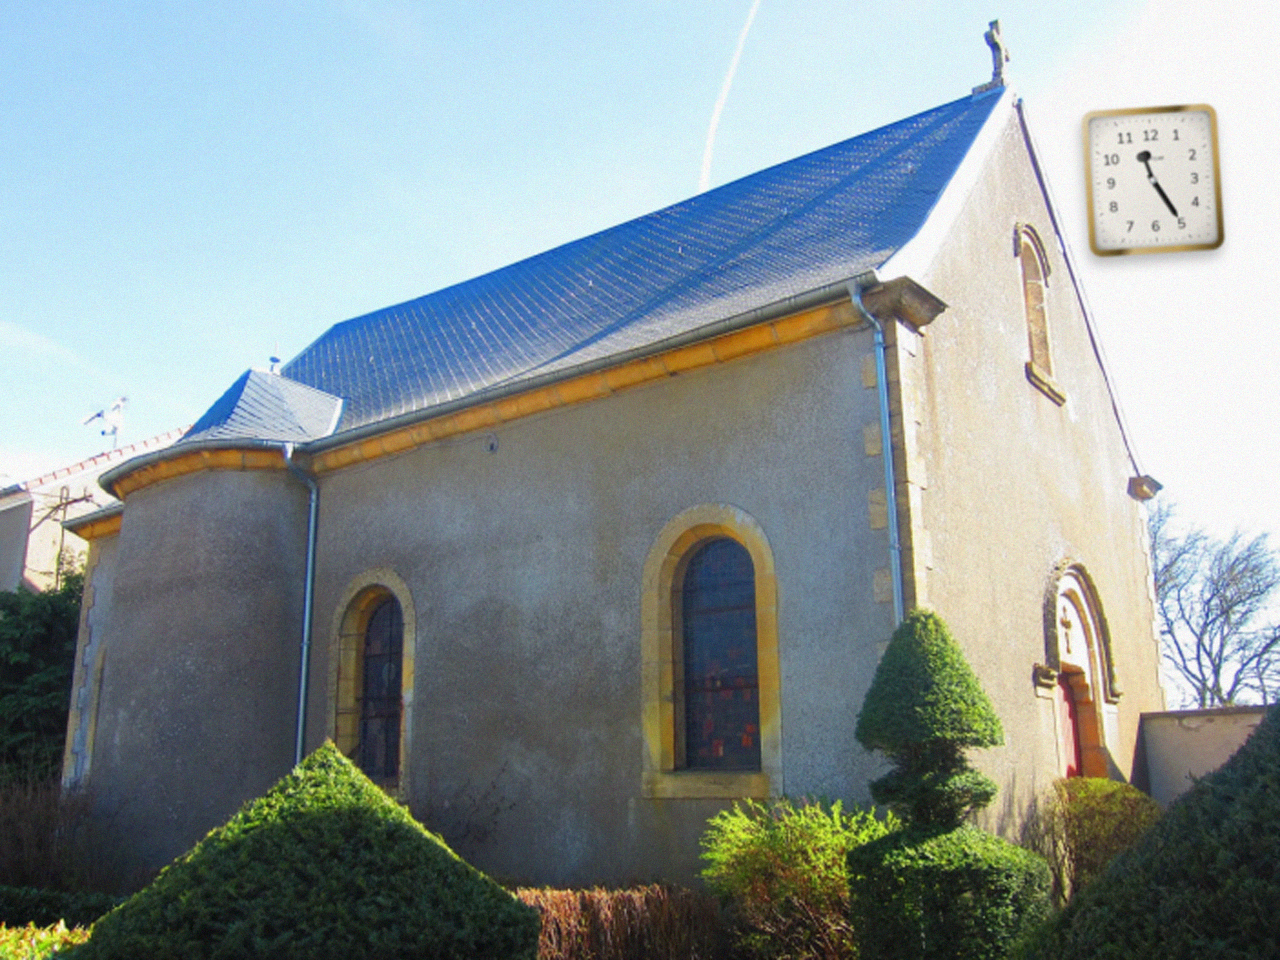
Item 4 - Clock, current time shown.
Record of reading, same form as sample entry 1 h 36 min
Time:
11 h 25 min
